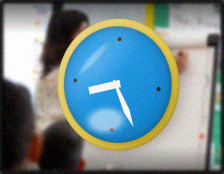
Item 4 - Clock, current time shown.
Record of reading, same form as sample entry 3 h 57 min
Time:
8 h 25 min
